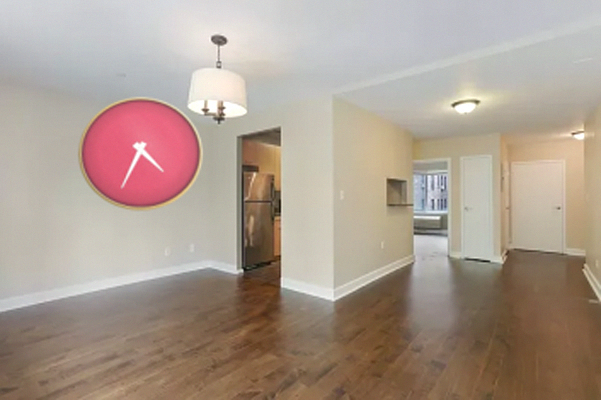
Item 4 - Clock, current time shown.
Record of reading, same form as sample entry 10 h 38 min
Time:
4 h 34 min
